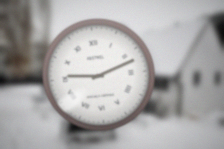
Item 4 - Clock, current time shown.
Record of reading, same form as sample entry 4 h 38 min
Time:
9 h 12 min
